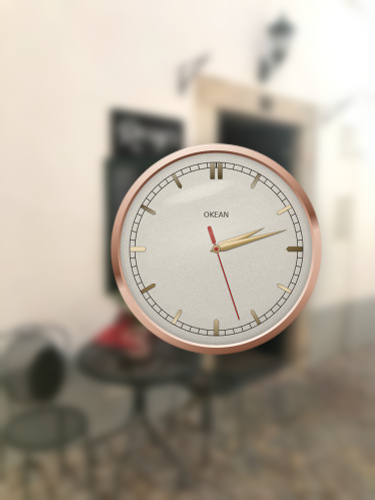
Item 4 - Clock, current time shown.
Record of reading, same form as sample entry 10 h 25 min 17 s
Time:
2 h 12 min 27 s
